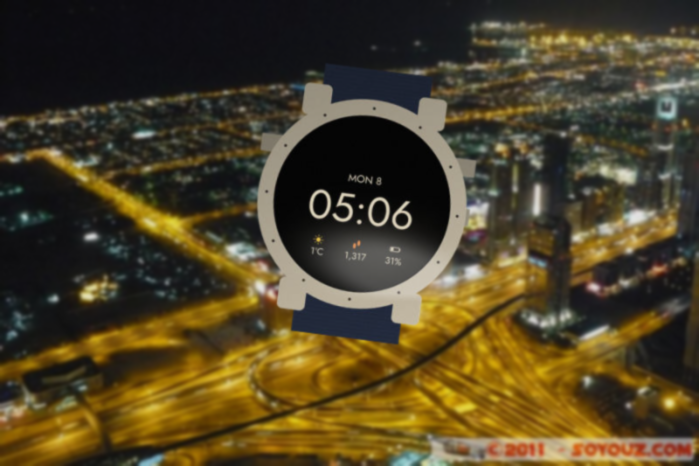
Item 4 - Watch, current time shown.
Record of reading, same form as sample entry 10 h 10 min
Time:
5 h 06 min
